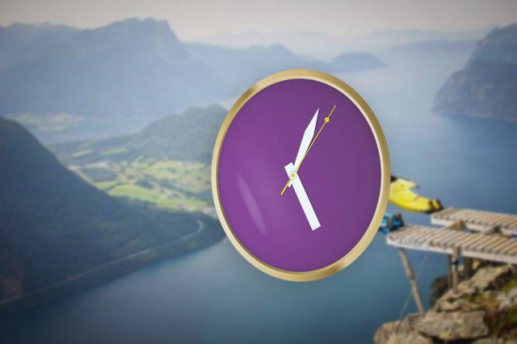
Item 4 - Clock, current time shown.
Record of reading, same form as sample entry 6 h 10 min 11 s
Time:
5 h 04 min 06 s
